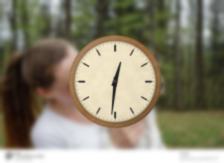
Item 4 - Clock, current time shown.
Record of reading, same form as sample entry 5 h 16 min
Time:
12 h 31 min
